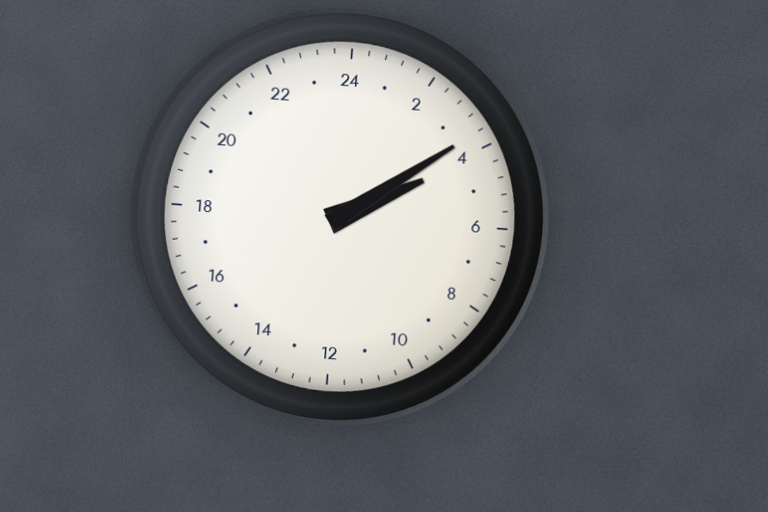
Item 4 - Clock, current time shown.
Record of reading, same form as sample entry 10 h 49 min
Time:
4 h 09 min
